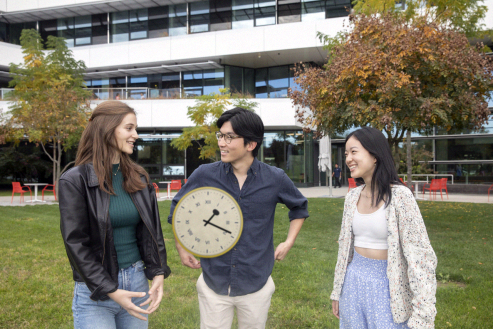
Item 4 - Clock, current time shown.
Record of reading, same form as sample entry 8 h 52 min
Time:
1 h 19 min
